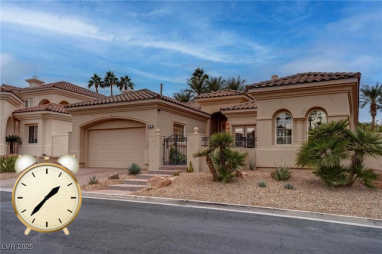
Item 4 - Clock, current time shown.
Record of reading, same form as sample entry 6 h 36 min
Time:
1 h 37 min
